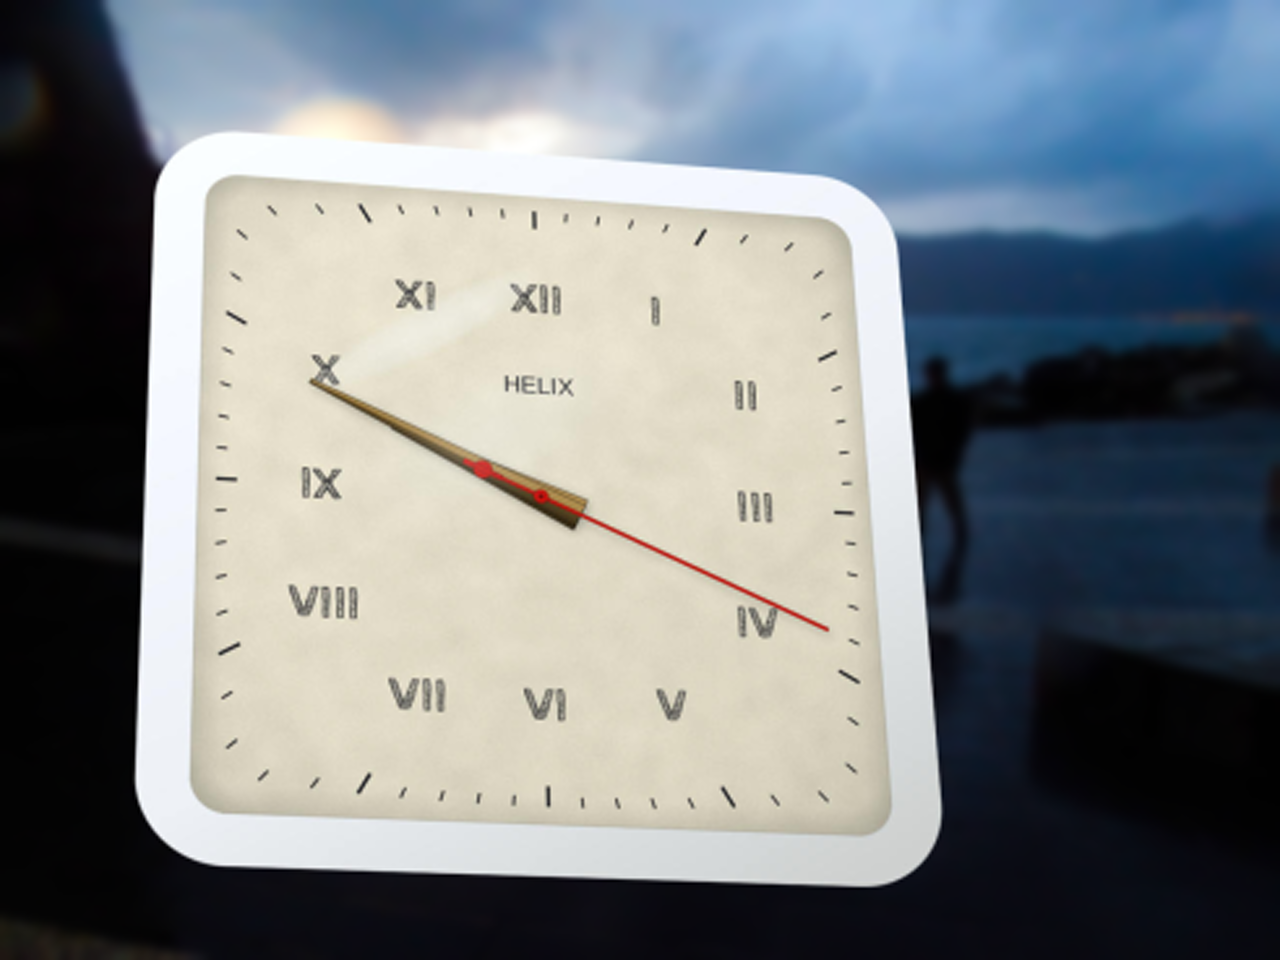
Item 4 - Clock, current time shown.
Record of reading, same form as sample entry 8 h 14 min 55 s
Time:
9 h 49 min 19 s
